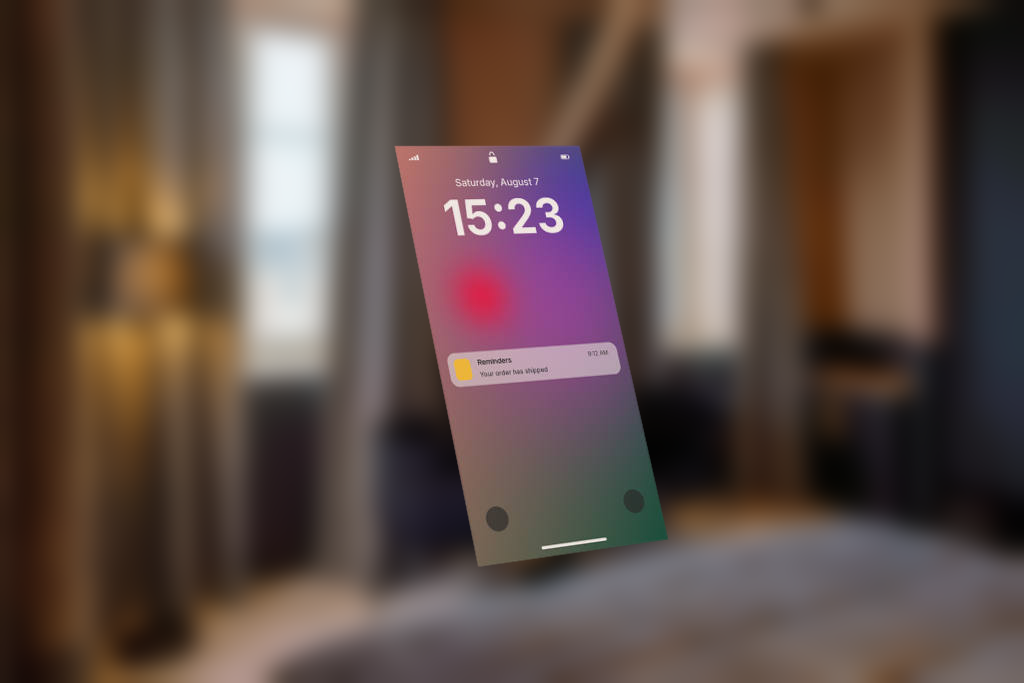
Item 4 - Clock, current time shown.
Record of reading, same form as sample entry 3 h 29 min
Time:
15 h 23 min
